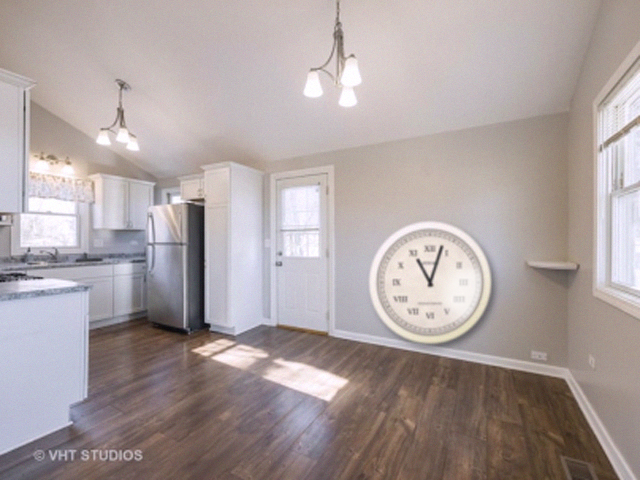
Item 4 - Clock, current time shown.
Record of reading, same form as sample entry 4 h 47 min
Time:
11 h 03 min
